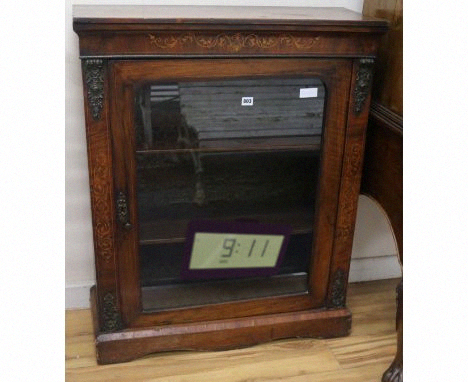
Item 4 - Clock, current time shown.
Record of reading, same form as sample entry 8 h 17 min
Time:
9 h 11 min
